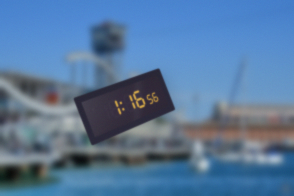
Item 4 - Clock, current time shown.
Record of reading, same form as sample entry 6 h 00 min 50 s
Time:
1 h 16 min 56 s
